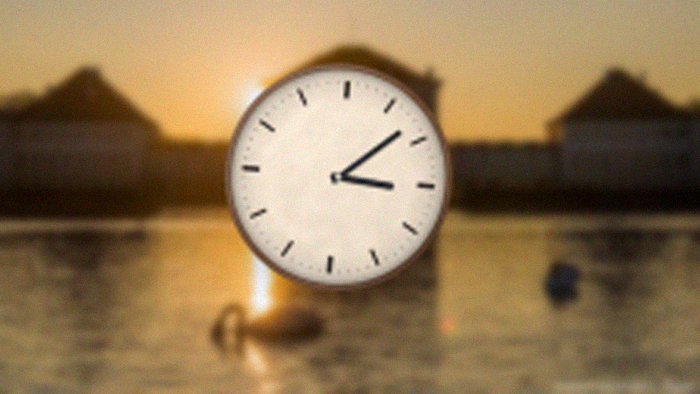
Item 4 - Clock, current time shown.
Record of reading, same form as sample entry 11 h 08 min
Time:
3 h 08 min
